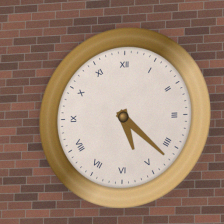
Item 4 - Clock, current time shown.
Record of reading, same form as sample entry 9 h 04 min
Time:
5 h 22 min
